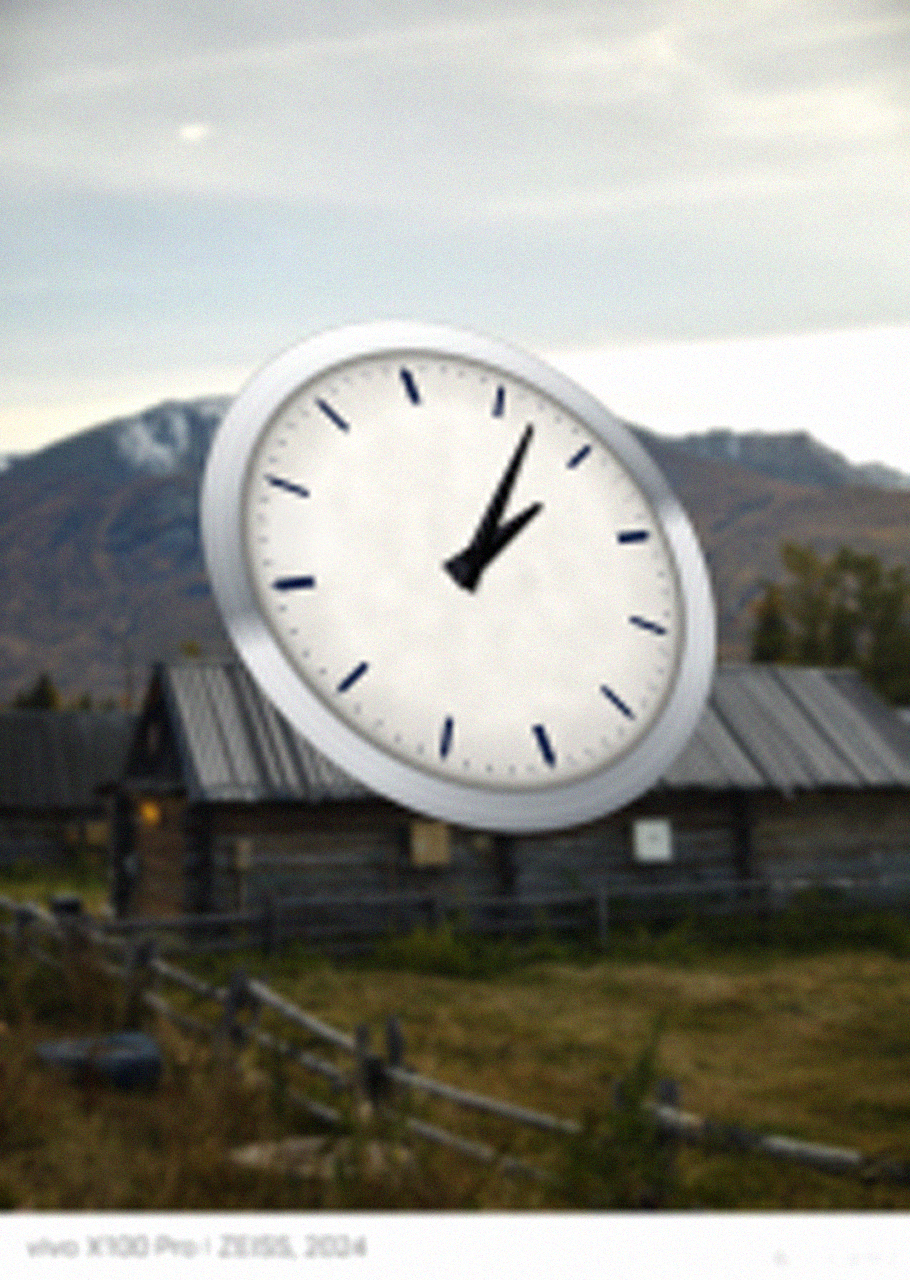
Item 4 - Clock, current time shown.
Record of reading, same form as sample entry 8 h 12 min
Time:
2 h 07 min
